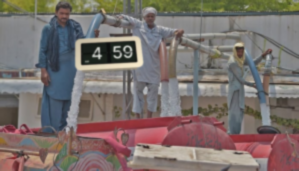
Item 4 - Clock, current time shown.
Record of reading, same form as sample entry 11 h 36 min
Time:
4 h 59 min
